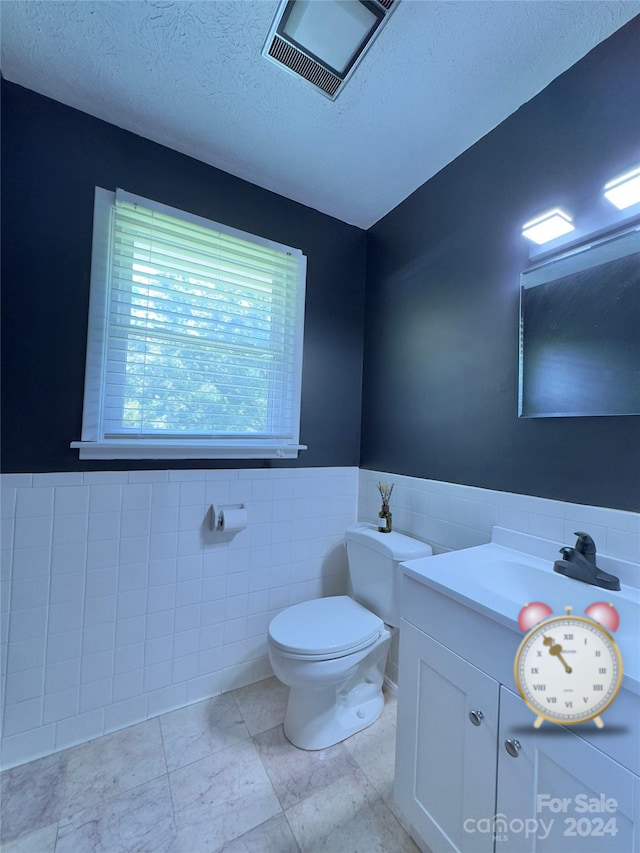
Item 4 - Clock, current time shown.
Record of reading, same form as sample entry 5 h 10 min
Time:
10 h 54 min
